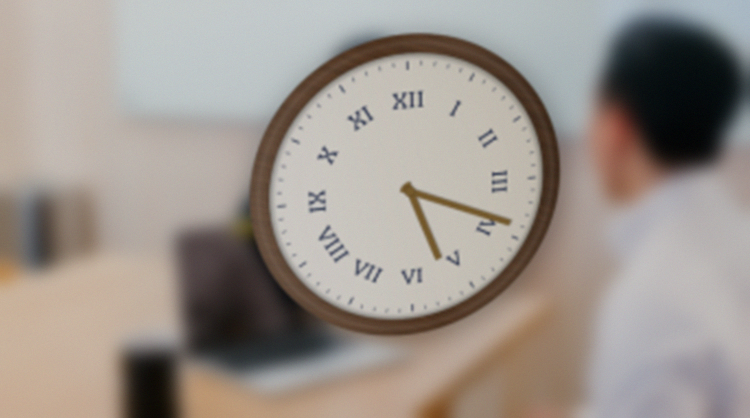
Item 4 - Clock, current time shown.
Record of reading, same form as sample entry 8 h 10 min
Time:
5 h 19 min
